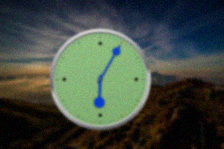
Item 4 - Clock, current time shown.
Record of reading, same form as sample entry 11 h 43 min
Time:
6 h 05 min
